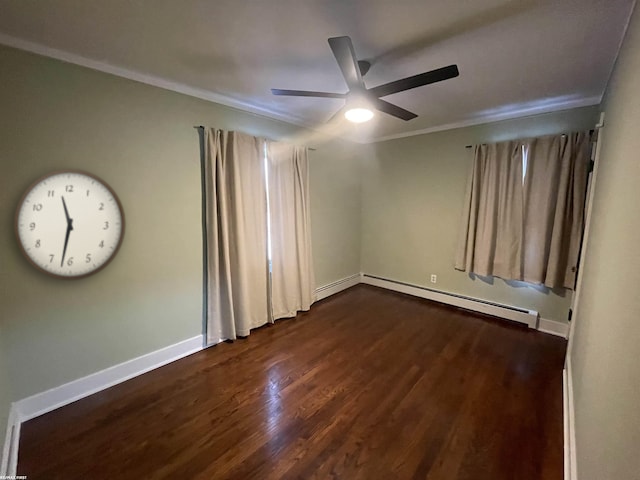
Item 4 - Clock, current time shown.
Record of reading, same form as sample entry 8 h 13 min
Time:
11 h 32 min
